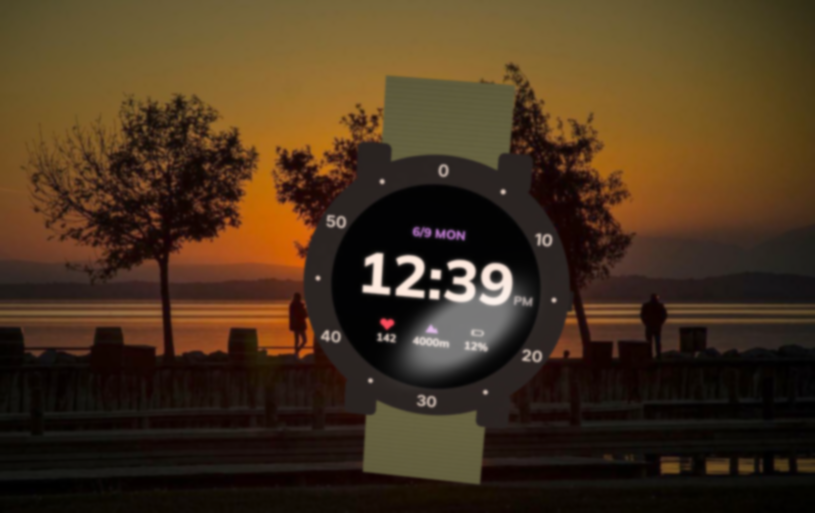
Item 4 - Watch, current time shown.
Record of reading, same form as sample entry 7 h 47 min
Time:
12 h 39 min
